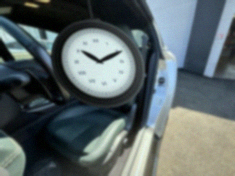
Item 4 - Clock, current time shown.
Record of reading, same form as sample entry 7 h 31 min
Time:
10 h 11 min
